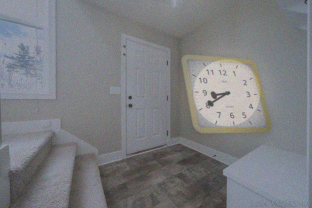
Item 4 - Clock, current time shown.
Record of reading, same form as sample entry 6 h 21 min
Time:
8 h 40 min
